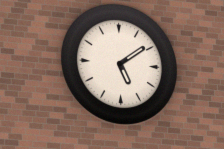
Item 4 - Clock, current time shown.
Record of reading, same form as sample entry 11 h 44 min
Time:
5 h 09 min
